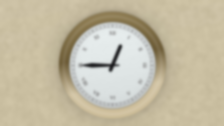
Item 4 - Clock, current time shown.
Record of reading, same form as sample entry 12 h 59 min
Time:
12 h 45 min
